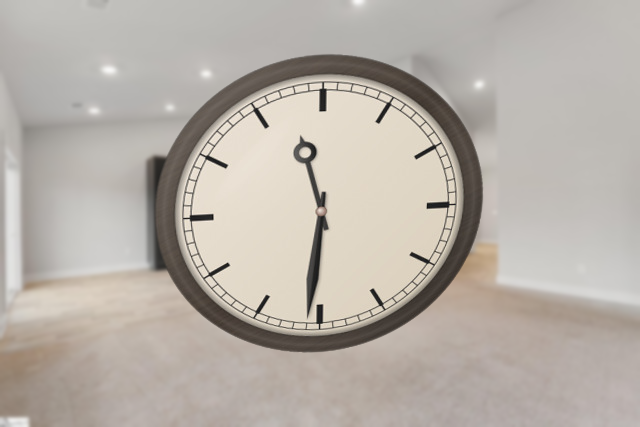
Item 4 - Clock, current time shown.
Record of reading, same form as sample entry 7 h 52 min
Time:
11 h 31 min
